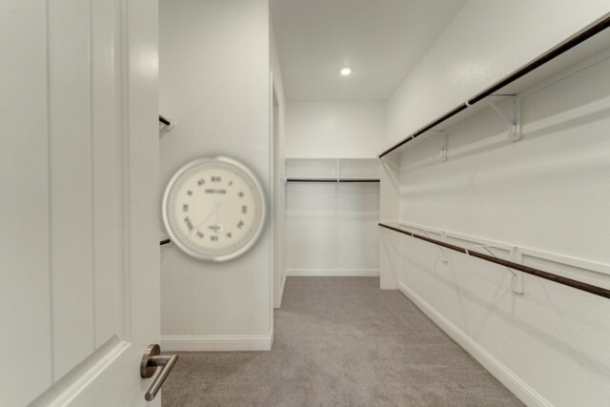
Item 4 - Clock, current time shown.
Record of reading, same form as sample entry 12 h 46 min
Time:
5 h 37 min
